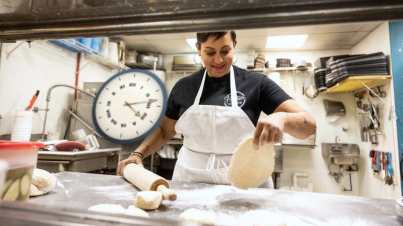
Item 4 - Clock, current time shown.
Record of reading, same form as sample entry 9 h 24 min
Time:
4 h 13 min
